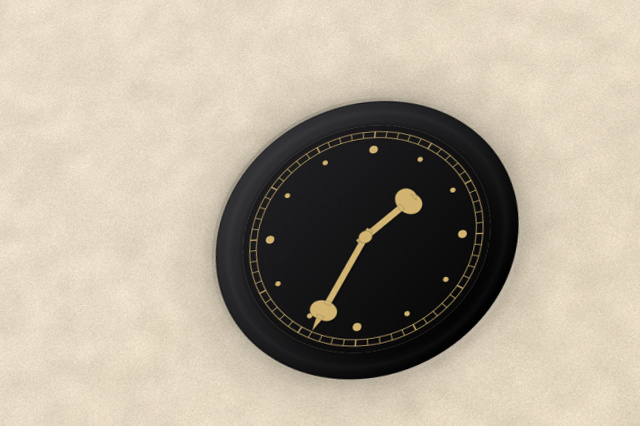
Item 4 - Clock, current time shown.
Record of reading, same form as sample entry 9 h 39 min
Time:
1 h 34 min
